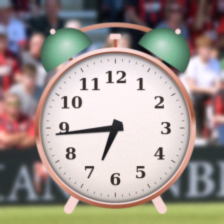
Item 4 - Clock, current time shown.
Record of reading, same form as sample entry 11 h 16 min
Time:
6 h 44 min
